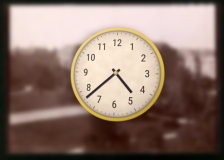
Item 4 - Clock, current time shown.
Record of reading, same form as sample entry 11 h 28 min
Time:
4 h 38 min
